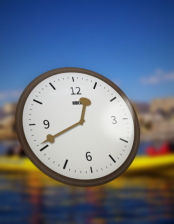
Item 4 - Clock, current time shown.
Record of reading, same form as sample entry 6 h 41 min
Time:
12 h 41 min
